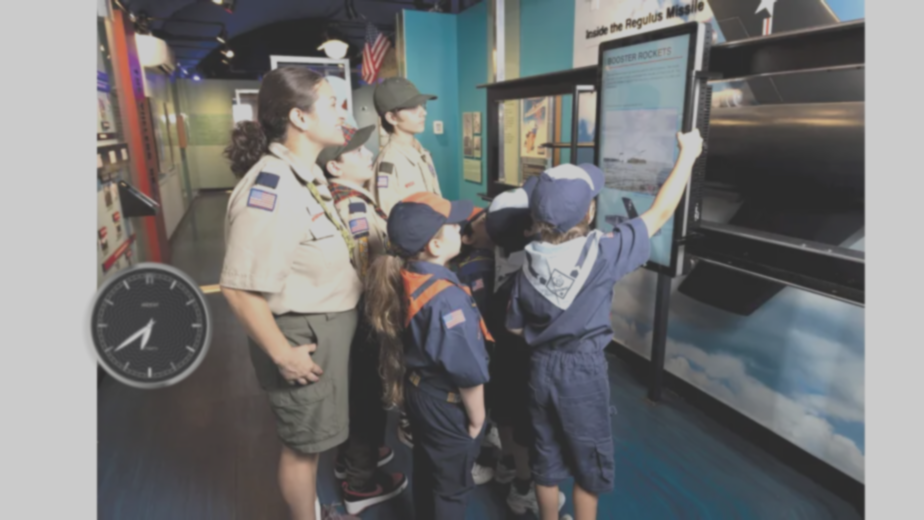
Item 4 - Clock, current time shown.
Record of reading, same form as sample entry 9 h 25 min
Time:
6 h 39 min
